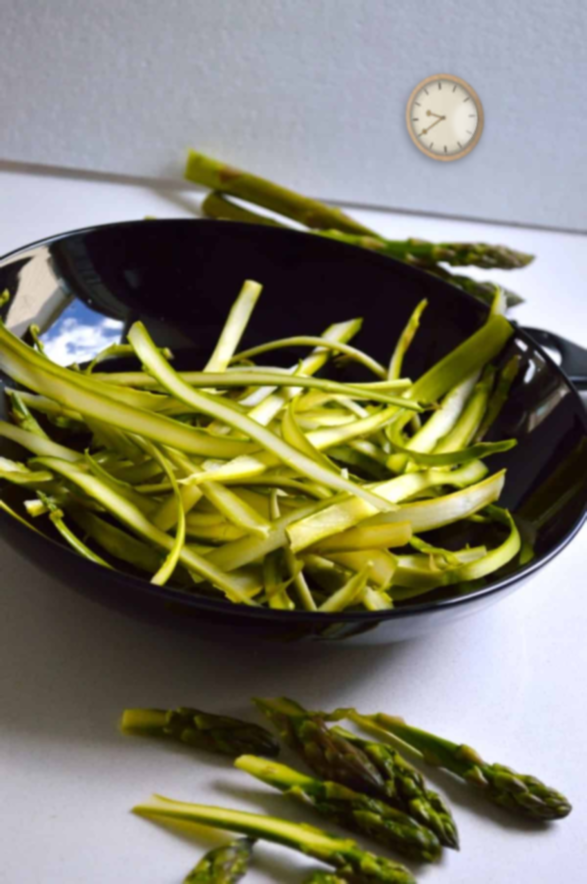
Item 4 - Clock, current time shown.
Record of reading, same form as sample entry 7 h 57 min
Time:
9 h 40 min
